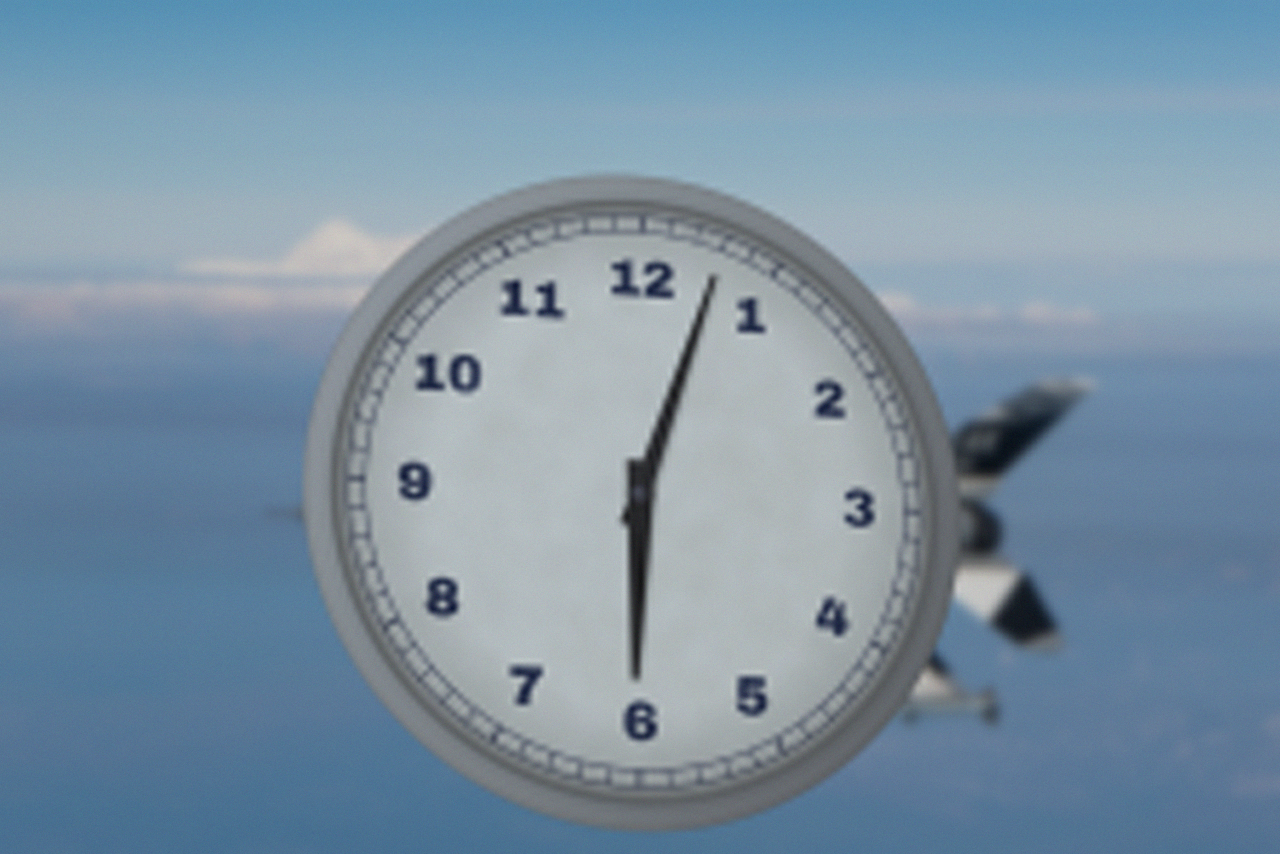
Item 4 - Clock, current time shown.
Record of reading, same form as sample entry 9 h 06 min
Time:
6 h 03 min
